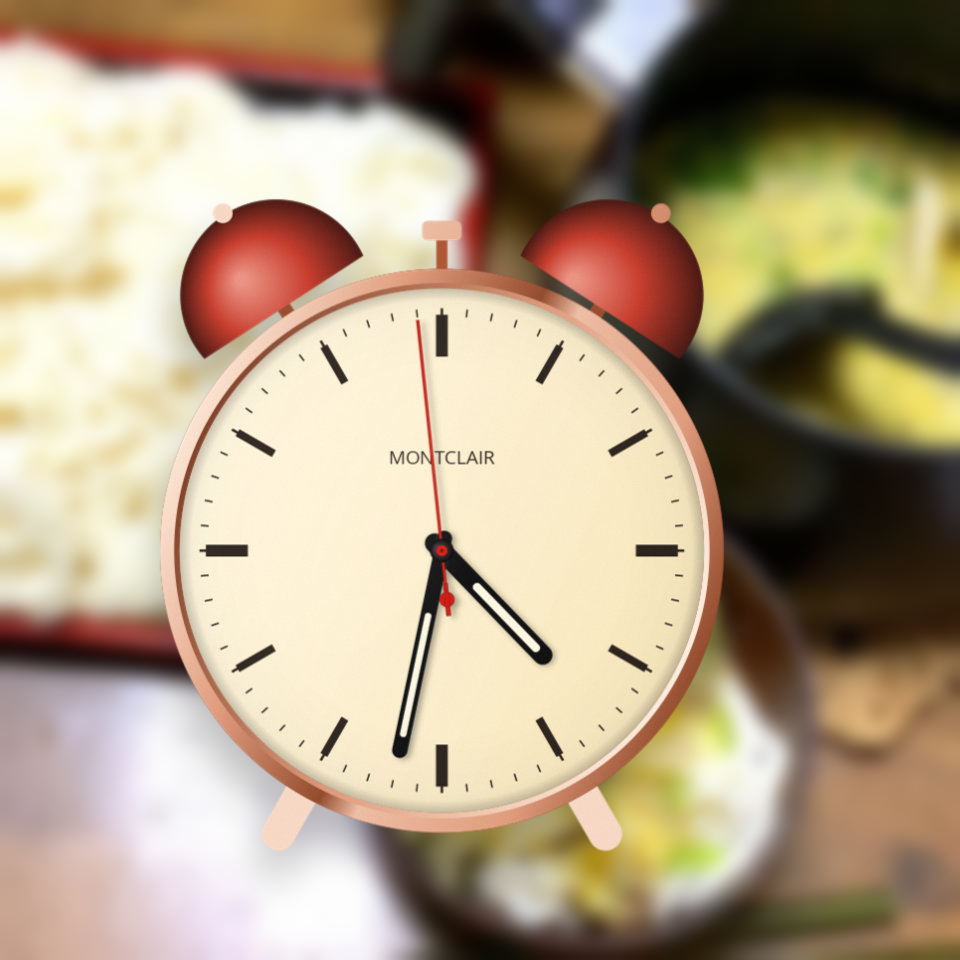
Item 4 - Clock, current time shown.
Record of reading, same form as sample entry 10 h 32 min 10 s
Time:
4 h 31 min 59 s
